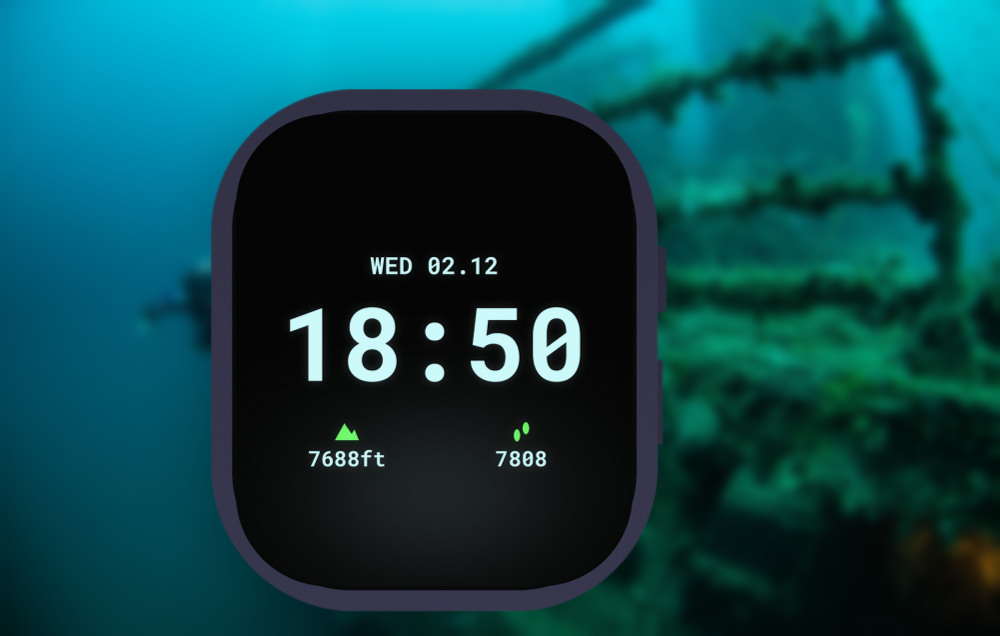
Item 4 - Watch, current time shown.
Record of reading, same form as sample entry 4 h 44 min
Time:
18 h 50 min
